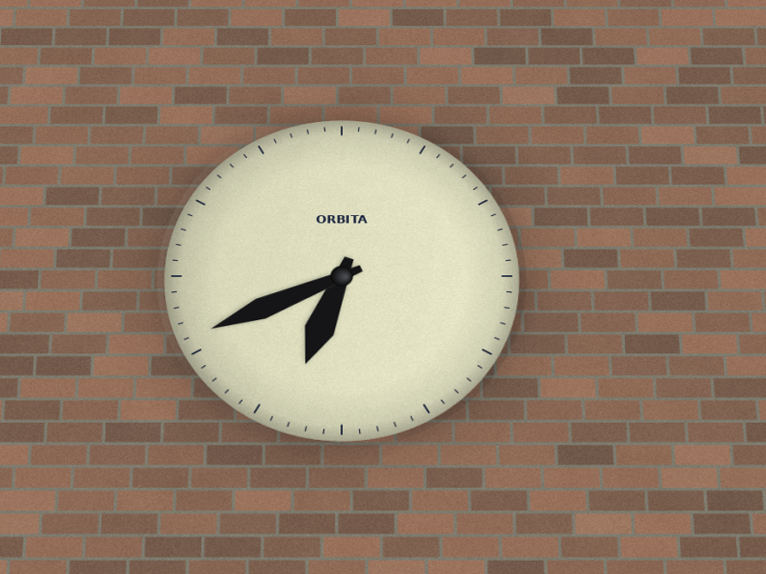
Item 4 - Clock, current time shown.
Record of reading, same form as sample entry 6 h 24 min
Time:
6 h 41 min
